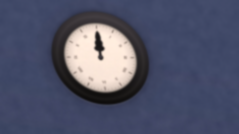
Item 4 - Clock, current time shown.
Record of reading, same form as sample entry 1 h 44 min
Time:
12 h 00 min
